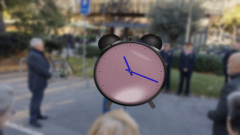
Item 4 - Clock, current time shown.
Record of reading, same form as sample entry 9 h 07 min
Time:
11 h 19 min
